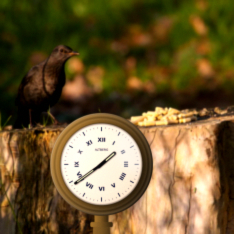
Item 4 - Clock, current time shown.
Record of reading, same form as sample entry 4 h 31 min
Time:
1 h 39 min
